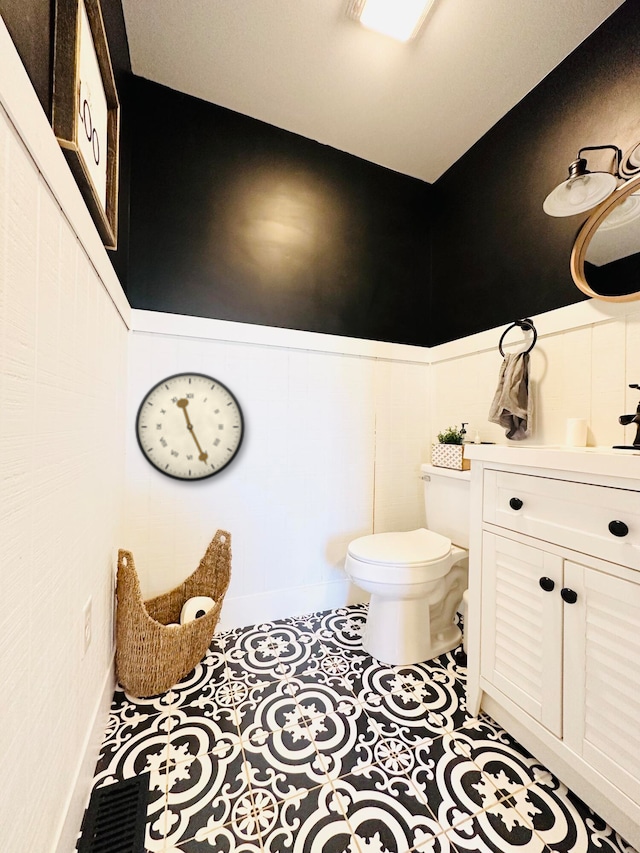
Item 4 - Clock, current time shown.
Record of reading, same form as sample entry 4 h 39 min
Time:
11 h 26 min
